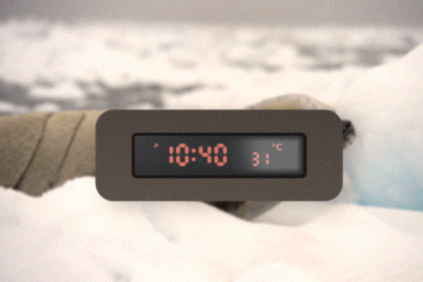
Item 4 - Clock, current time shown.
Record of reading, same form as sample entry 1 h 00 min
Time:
10 h 40 min
